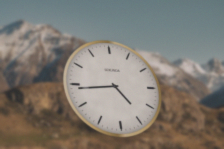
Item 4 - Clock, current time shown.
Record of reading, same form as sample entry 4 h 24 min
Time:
4 h 44 min
